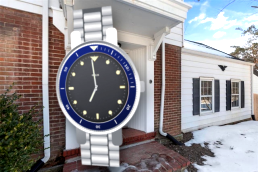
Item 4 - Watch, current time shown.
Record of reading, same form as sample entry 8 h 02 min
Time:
6 h 59 min
